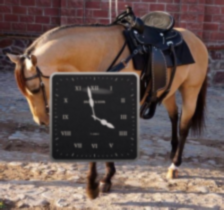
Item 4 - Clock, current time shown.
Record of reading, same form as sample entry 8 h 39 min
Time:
3 h 58 min
